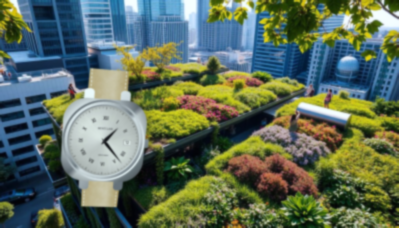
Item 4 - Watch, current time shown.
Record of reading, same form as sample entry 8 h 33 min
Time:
1 h 23 min
